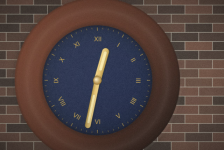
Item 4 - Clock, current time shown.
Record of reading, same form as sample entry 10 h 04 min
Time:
12 h 32 min
